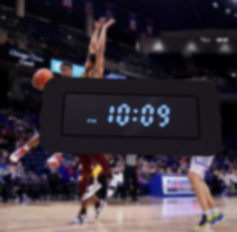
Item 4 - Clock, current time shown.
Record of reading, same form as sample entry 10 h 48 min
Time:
10 h 09 min
